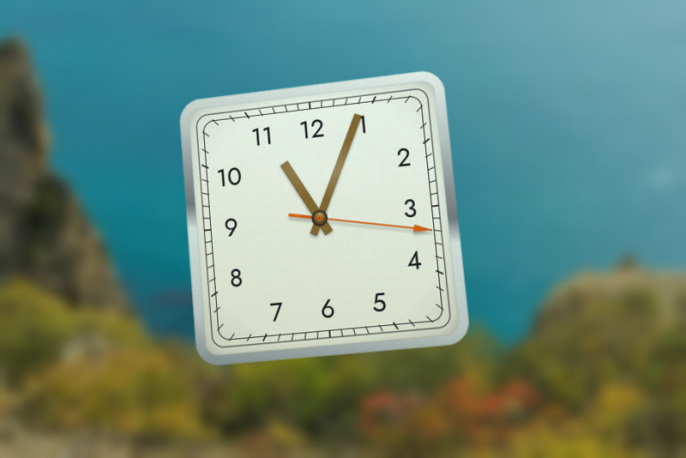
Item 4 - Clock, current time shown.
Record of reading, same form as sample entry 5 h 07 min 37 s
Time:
11 h 04 min 17 s
